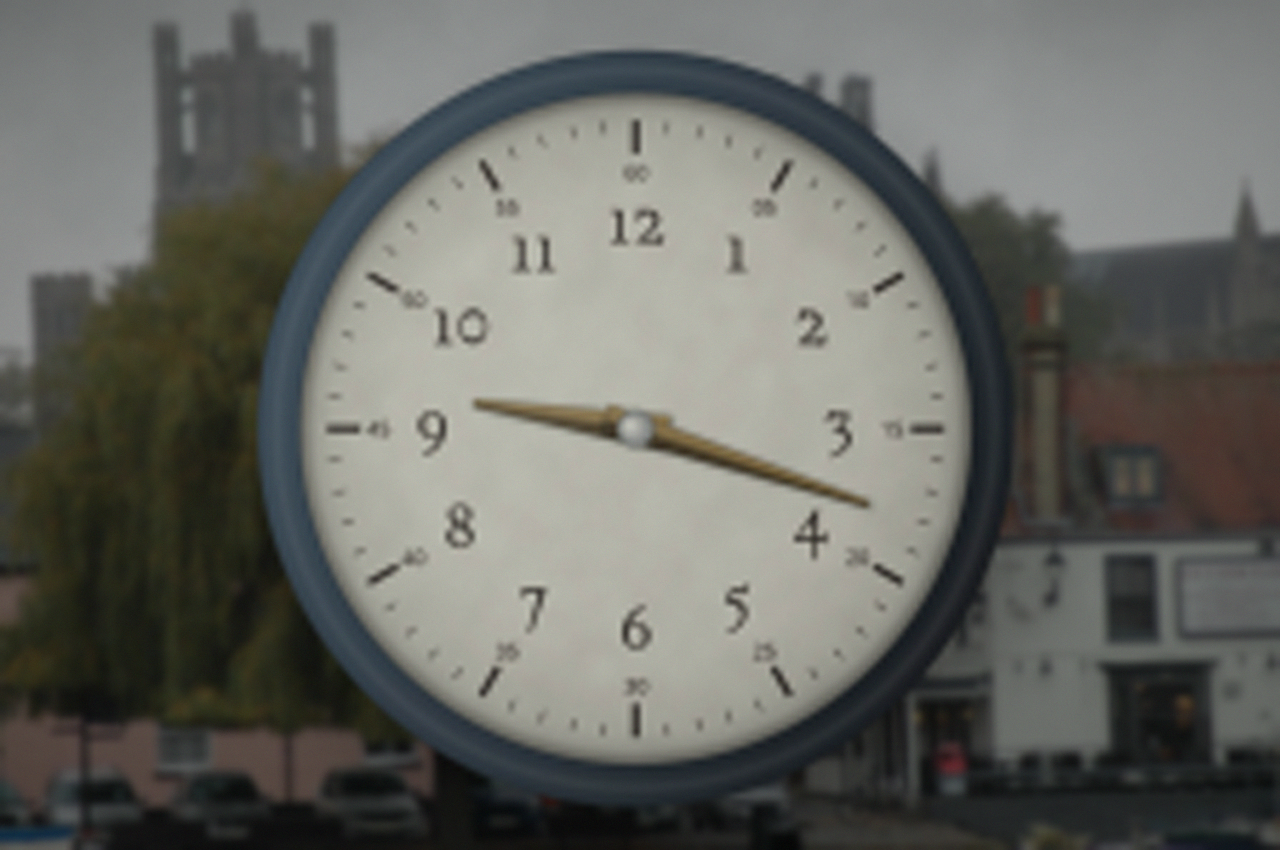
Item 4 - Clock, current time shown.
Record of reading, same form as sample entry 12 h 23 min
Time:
9 h 18 min
